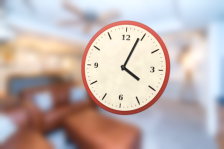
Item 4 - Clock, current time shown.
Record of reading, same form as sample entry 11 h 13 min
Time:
4 h 04 min
